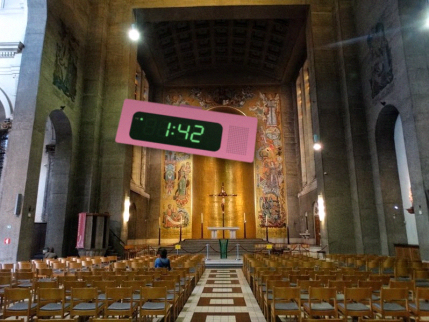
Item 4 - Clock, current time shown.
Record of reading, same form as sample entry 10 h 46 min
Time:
1 h 42 min
